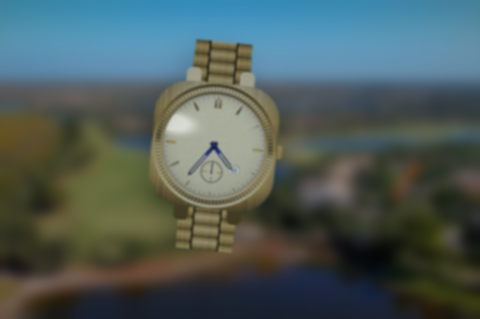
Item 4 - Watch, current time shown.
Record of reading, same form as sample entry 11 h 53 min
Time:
4 h 36 min
